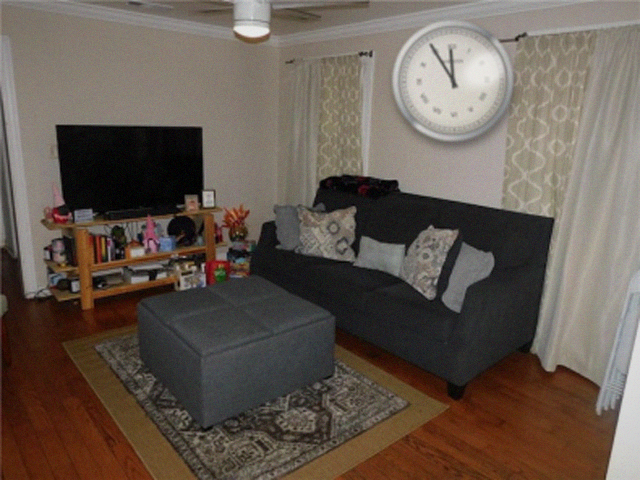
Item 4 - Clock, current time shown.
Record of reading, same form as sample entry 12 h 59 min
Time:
11 h 55 min
